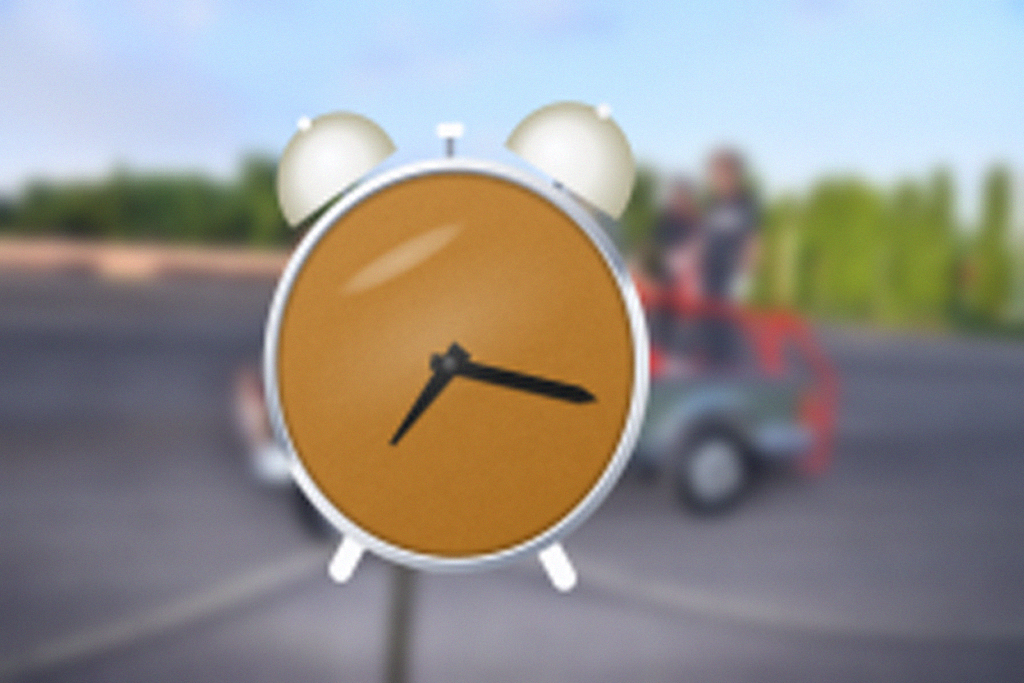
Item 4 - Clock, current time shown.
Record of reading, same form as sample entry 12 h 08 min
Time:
7 h 17 min
